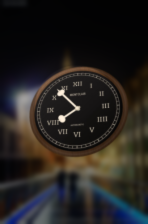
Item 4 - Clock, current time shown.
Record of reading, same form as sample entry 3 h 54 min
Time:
7 h 53 min
